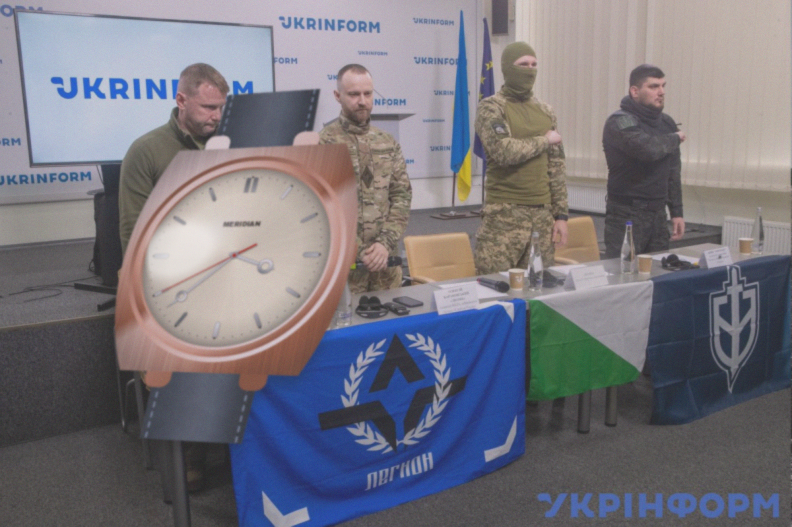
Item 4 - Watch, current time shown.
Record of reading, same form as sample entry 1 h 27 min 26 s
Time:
3 h 37 min 40 s
